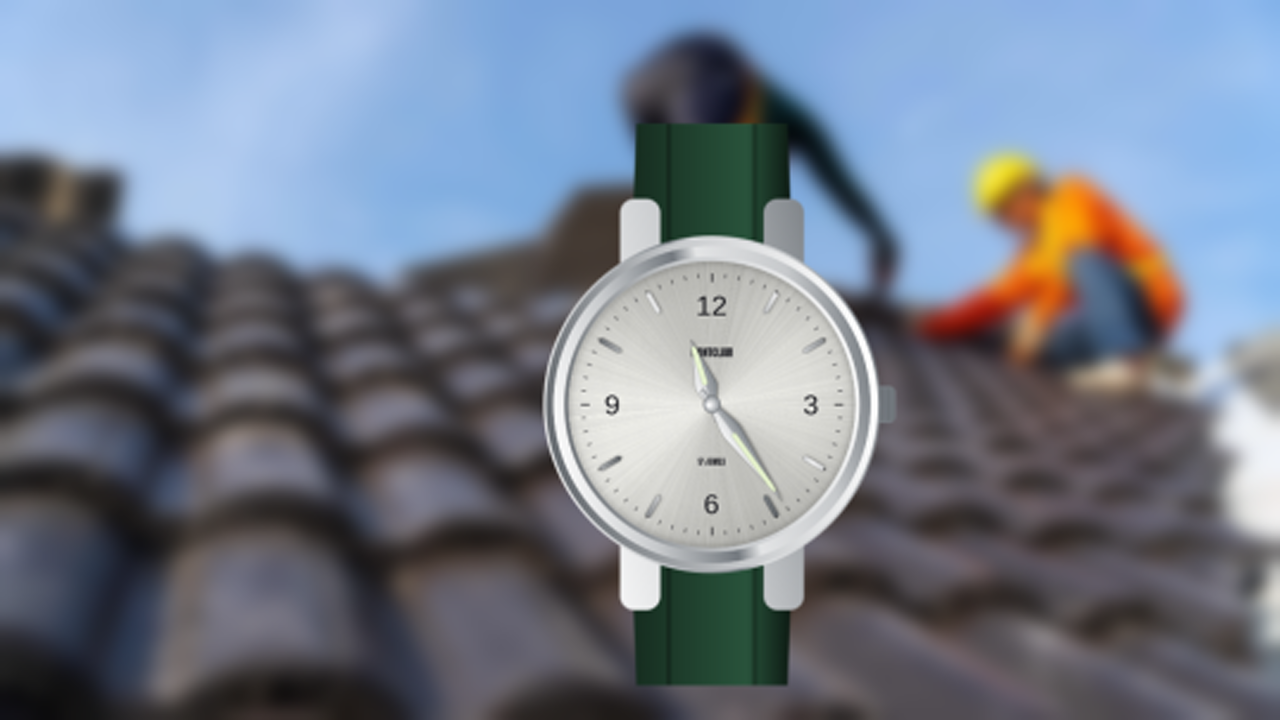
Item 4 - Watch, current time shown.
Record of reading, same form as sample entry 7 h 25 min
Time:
11 h 24 min
